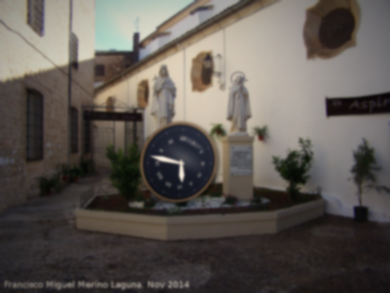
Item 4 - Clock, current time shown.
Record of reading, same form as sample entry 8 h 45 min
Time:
5 h 47 min
